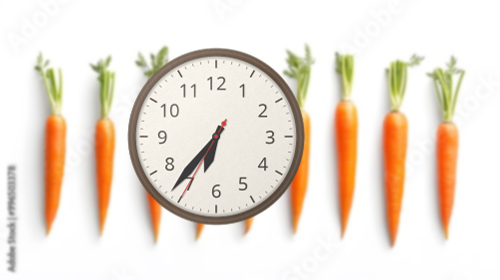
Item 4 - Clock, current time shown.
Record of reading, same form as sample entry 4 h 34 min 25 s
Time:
6 h 36 min 35 s
